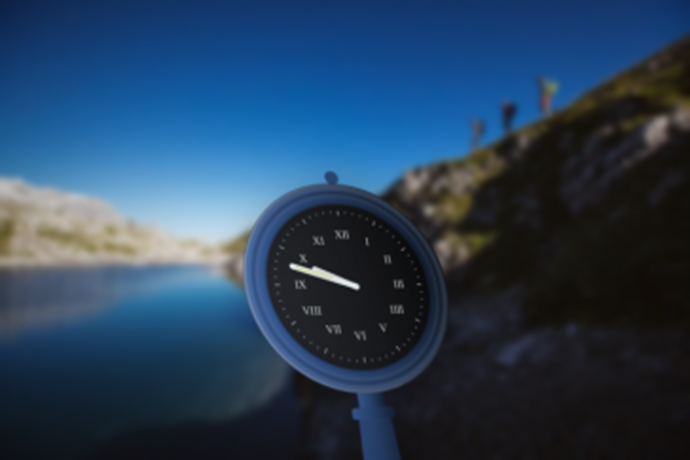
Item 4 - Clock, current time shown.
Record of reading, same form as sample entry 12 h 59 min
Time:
9 h 48 min
